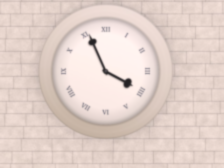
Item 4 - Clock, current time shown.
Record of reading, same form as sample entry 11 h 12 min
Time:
3 h 56 min
